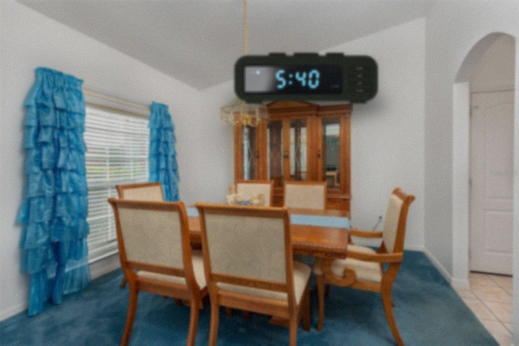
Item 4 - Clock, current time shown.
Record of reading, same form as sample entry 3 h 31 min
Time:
5 h 40 min
